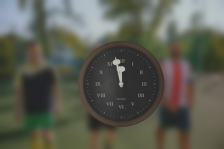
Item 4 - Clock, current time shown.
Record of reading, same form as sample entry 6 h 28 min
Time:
11 h 58 min
